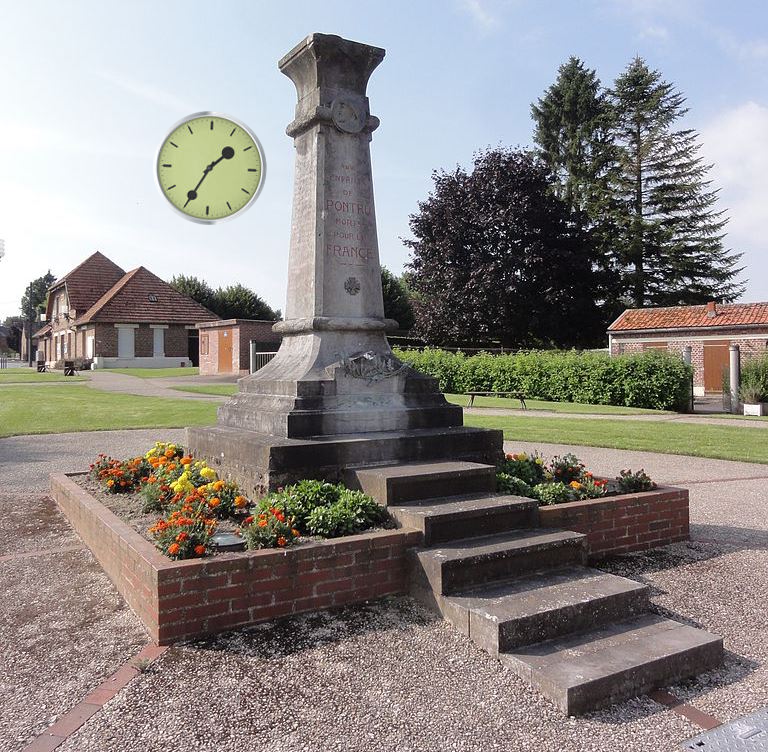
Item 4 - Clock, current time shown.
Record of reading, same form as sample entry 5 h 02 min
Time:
1 h 35 min
